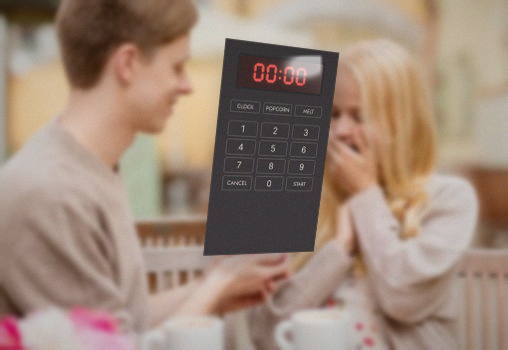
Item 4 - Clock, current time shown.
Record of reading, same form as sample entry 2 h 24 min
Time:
0 h 00 min
